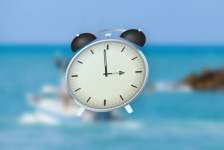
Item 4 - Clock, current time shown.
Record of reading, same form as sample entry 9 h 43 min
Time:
2 h 59 min
